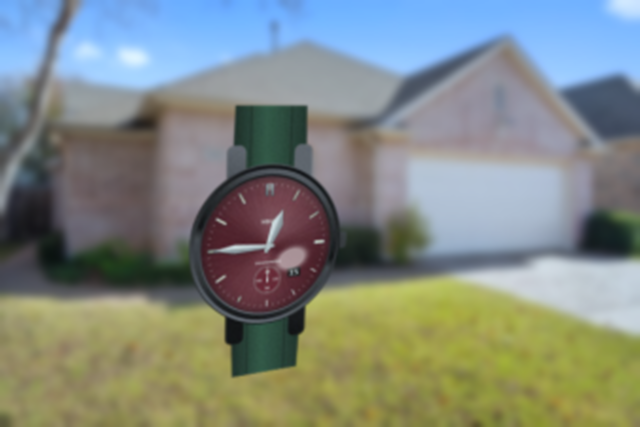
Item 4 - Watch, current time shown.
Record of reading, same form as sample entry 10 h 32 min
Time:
12 h 45 min
